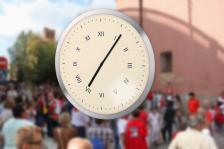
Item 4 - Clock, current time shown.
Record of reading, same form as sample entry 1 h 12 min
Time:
7 h 06 min
